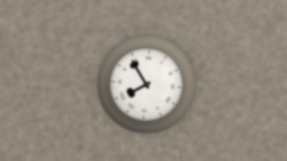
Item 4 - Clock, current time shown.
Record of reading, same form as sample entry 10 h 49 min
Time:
7 h 54 min
